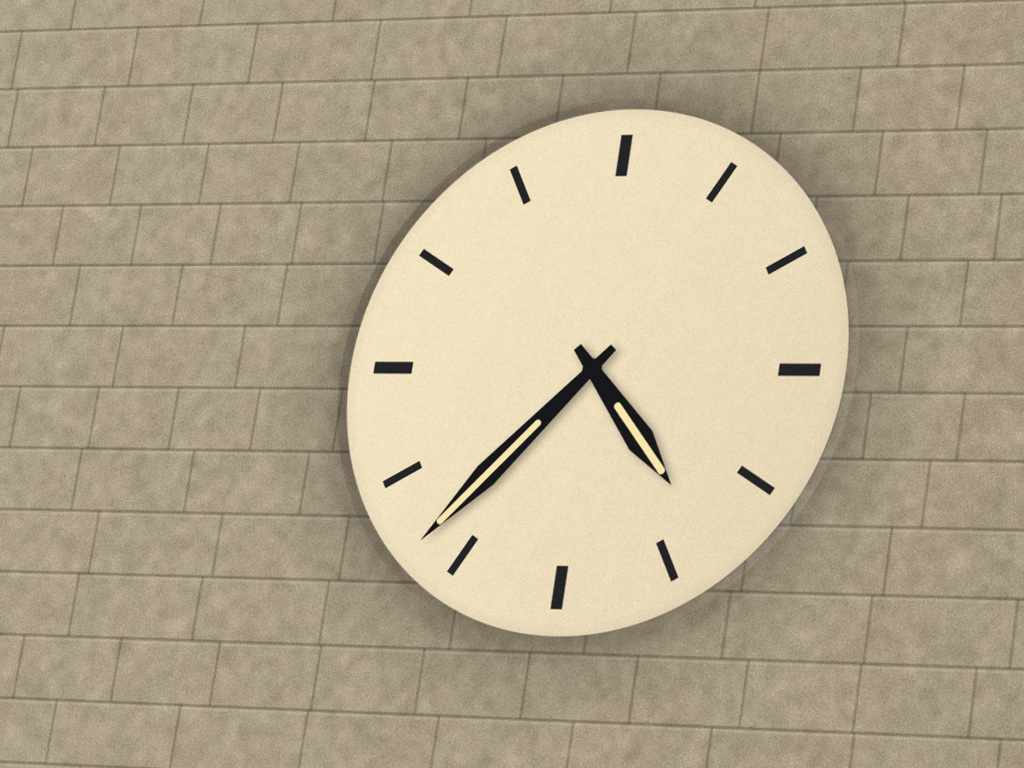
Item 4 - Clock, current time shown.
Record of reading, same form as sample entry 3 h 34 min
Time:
4 h 37 min
